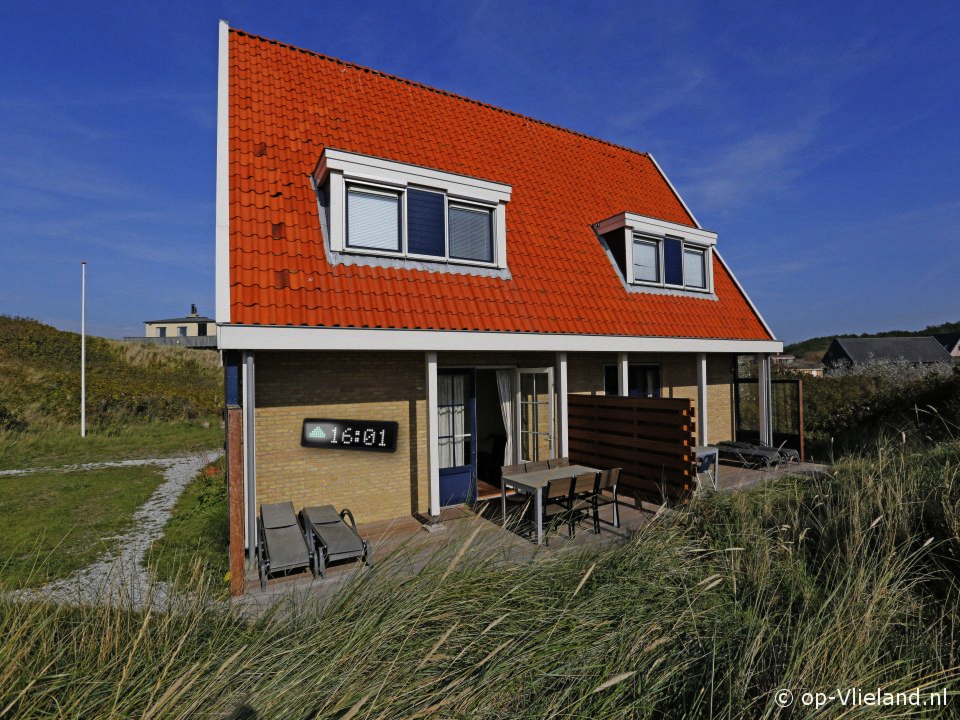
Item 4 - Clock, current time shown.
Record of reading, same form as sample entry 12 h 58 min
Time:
16 h 01 min
